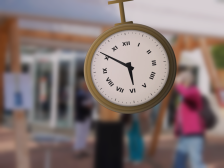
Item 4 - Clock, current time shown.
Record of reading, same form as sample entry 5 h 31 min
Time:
5 h 51 min
